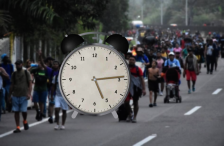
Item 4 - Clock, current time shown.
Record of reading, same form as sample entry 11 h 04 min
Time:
5 h 14 min
